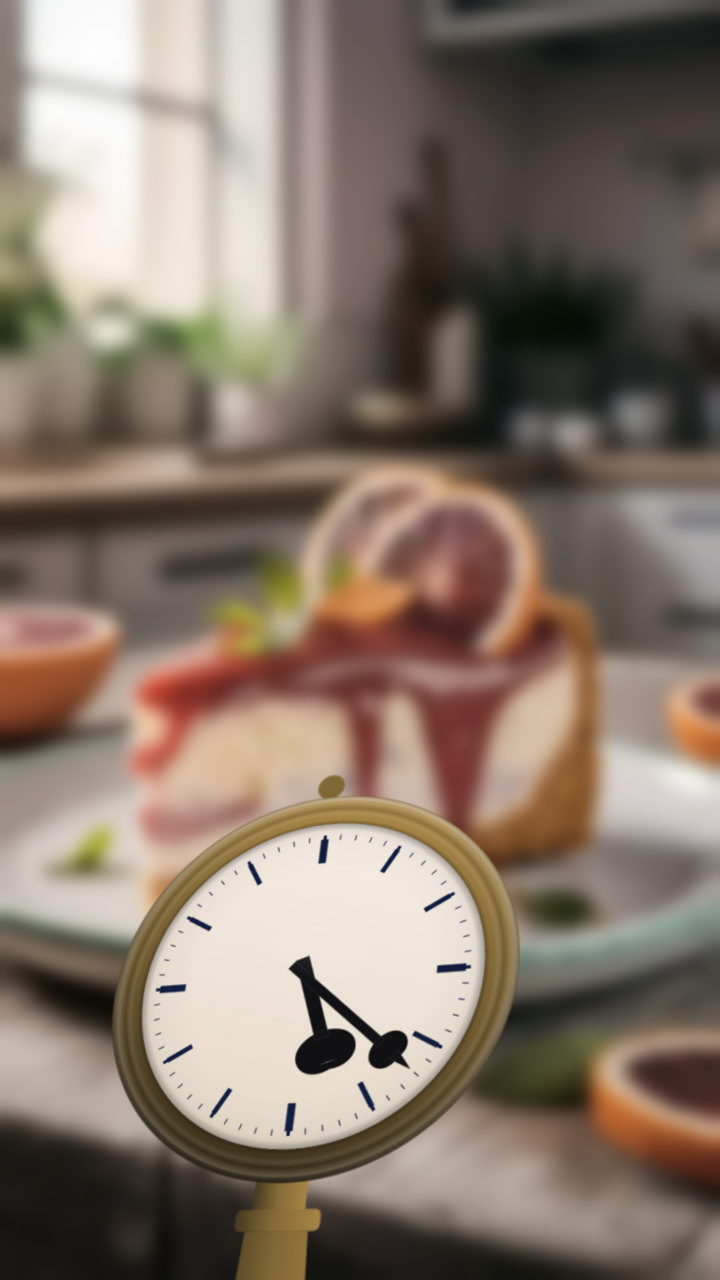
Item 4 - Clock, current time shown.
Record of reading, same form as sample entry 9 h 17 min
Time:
5 h 22 min
